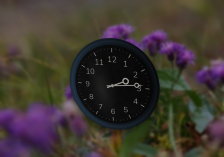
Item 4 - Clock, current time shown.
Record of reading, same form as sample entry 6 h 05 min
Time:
2 h 14 min
